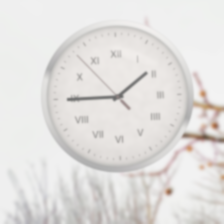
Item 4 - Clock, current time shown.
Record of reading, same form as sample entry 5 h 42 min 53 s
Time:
1 h 44 min 53 s
